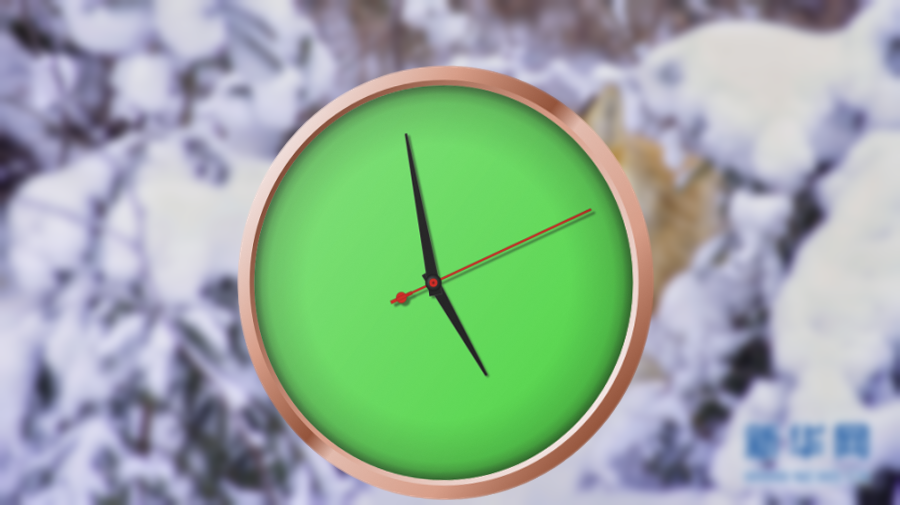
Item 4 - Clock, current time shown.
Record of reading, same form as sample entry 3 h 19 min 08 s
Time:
4 h 58 min 11 s
